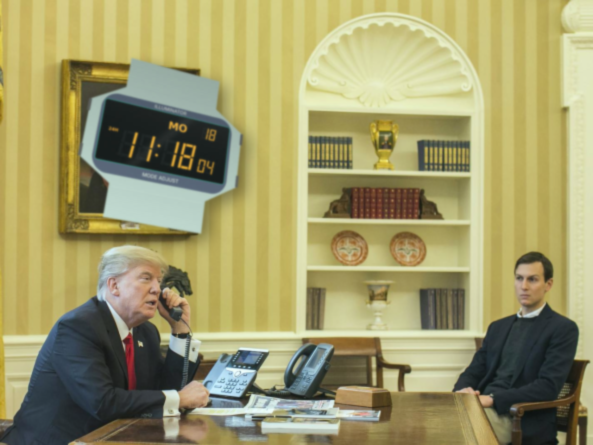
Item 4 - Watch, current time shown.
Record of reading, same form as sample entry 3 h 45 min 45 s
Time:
11 h 18 min 04 s
